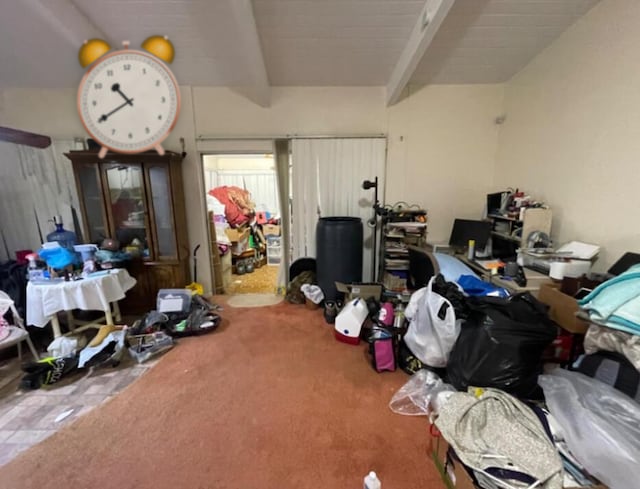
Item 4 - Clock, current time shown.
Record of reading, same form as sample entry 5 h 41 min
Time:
10 h 40 min
